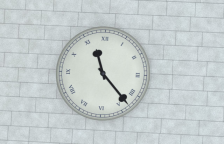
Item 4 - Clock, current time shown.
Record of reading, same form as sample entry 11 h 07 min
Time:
11 h 23 min
